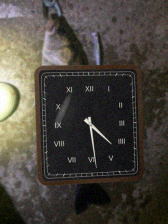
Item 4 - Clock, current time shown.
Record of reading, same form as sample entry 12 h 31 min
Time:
4 h 29 min
